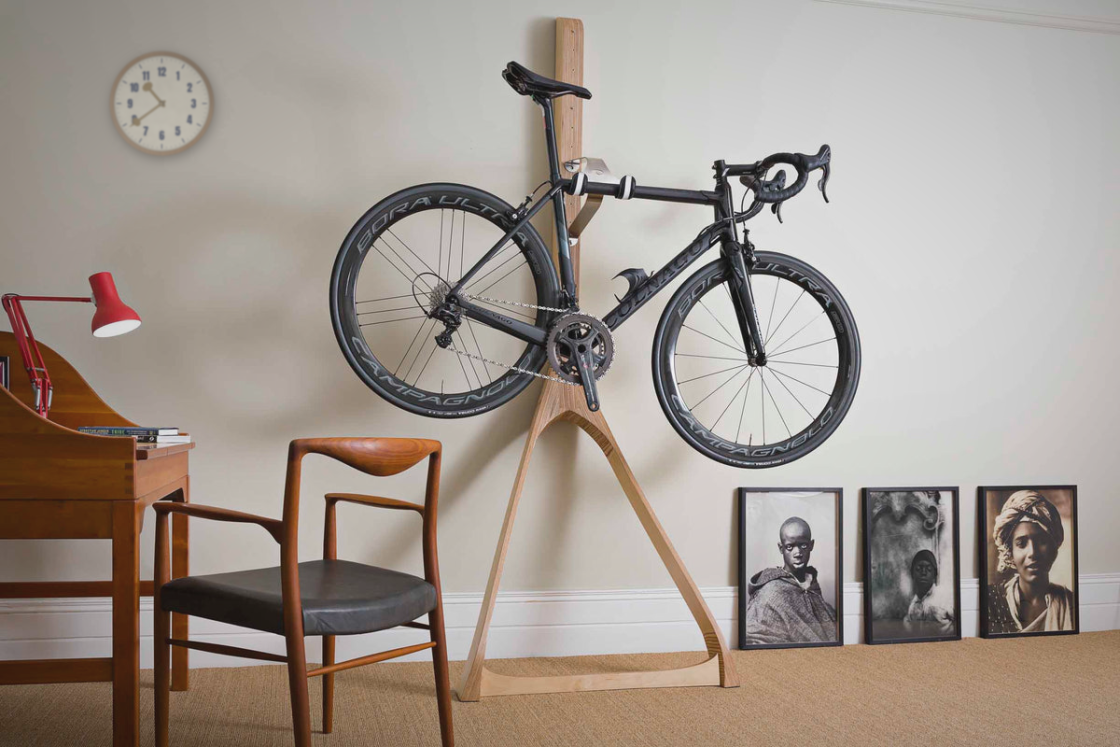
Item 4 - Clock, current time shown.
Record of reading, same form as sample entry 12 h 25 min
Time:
10 h 39 min
